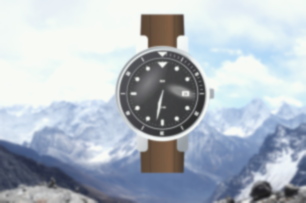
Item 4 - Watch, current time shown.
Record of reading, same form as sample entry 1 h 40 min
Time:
6 h 32 min
